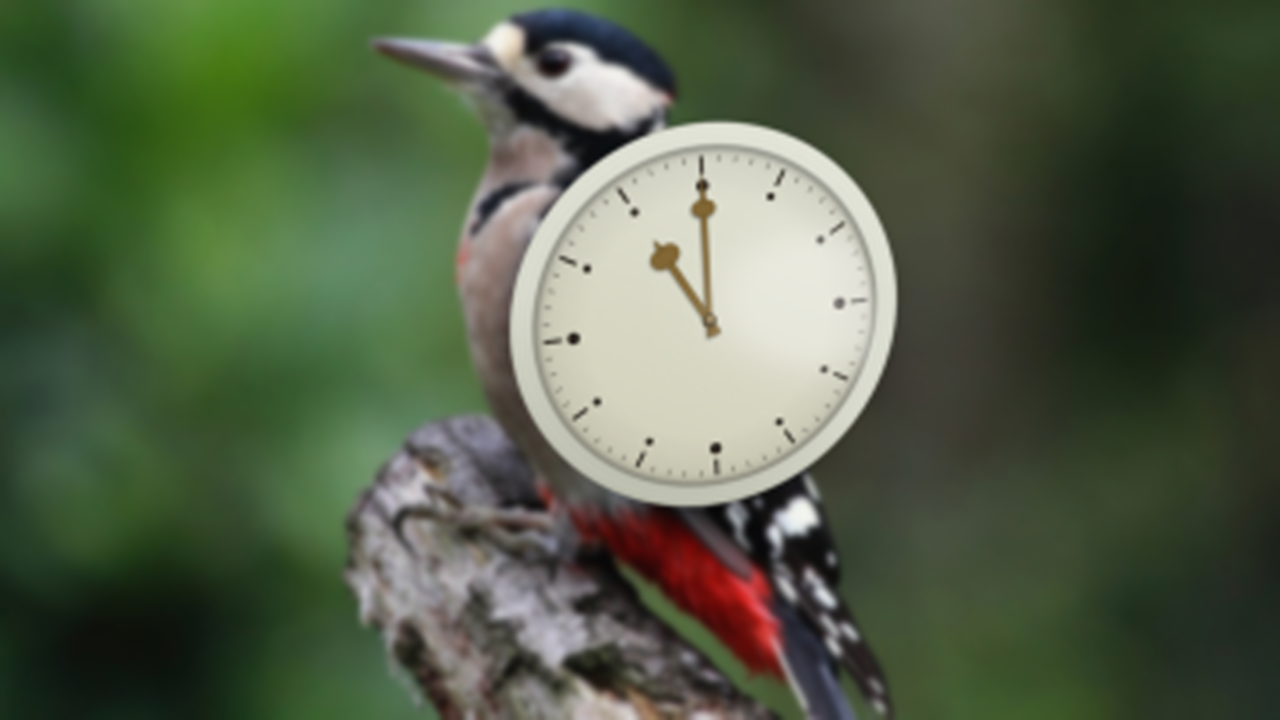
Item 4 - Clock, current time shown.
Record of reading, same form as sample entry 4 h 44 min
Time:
11 h 00 min
